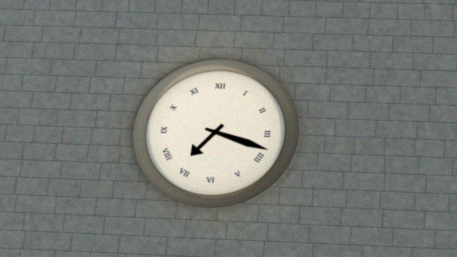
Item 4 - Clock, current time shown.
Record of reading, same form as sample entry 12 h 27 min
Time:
7 h 18 min
